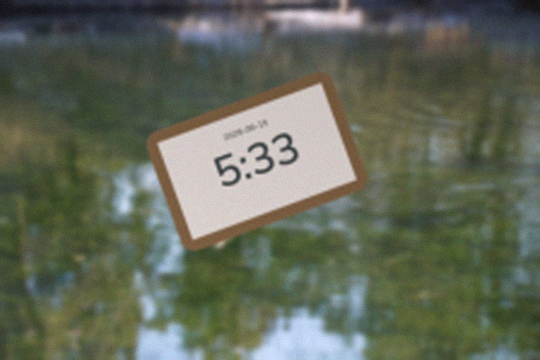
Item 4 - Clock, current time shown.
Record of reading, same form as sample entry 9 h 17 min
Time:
5 h 33 min
